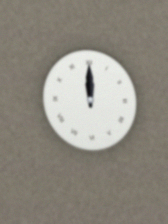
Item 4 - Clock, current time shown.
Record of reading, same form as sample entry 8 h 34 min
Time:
12 h 00 min
